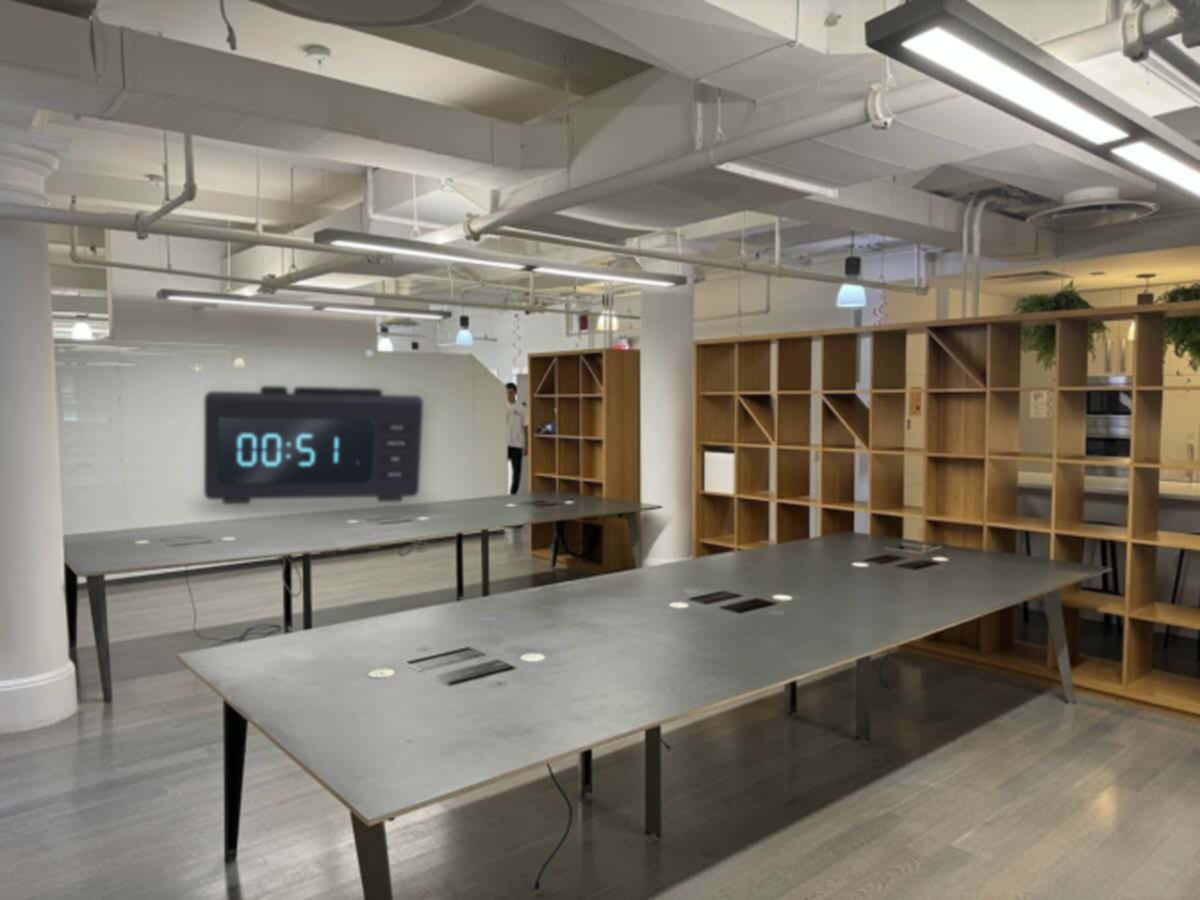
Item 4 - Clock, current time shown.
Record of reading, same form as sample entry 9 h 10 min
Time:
0 h 51 min
